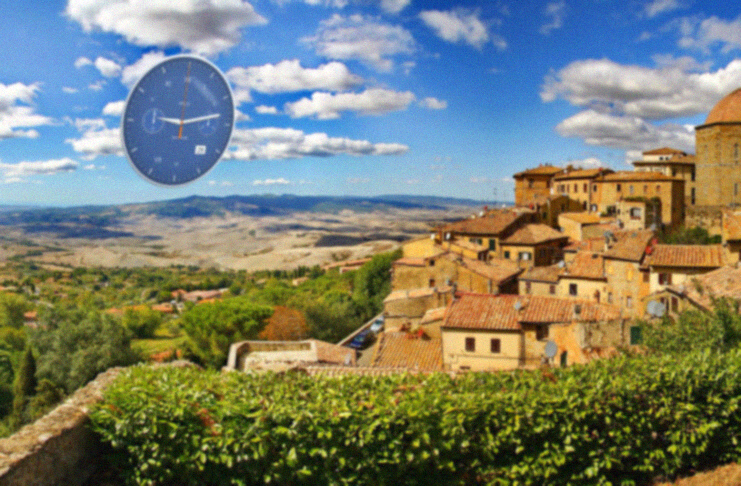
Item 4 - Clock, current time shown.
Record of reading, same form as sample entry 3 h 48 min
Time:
9 h 13 min
